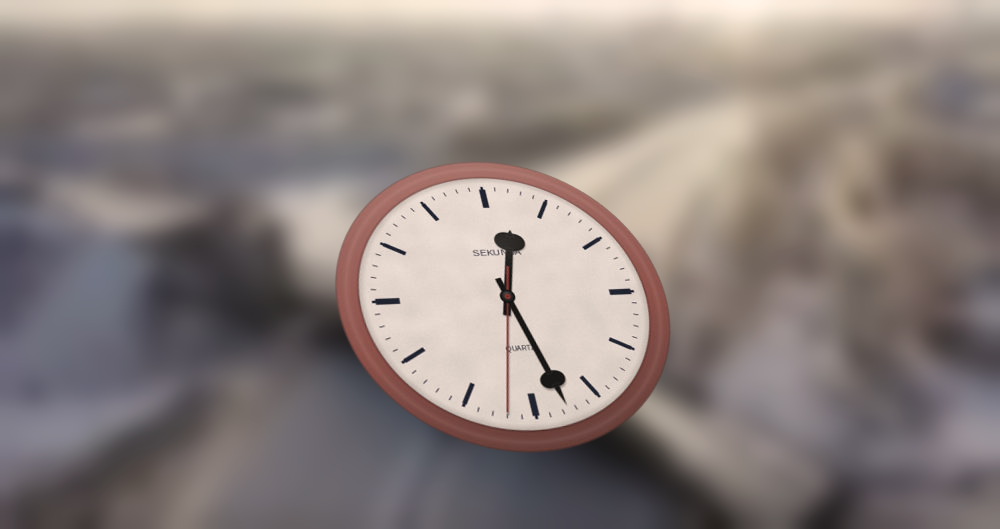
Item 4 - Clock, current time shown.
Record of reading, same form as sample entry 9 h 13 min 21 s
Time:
12 h 27 min 32 s
